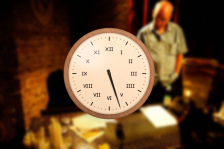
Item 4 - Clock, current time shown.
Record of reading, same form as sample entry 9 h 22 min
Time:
5 h 27 min
